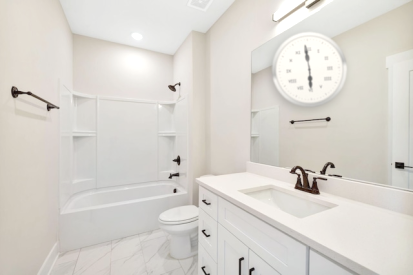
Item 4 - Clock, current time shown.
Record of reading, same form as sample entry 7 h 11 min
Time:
5 h 59 min
